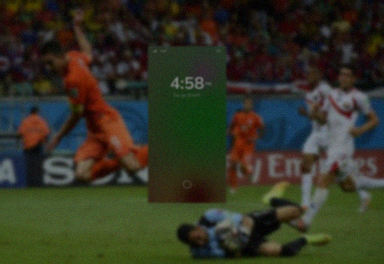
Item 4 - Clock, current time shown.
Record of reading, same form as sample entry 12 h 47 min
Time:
4 h 58 min
